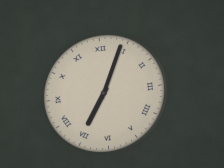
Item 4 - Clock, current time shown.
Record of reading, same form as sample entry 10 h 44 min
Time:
7 h 04 min
